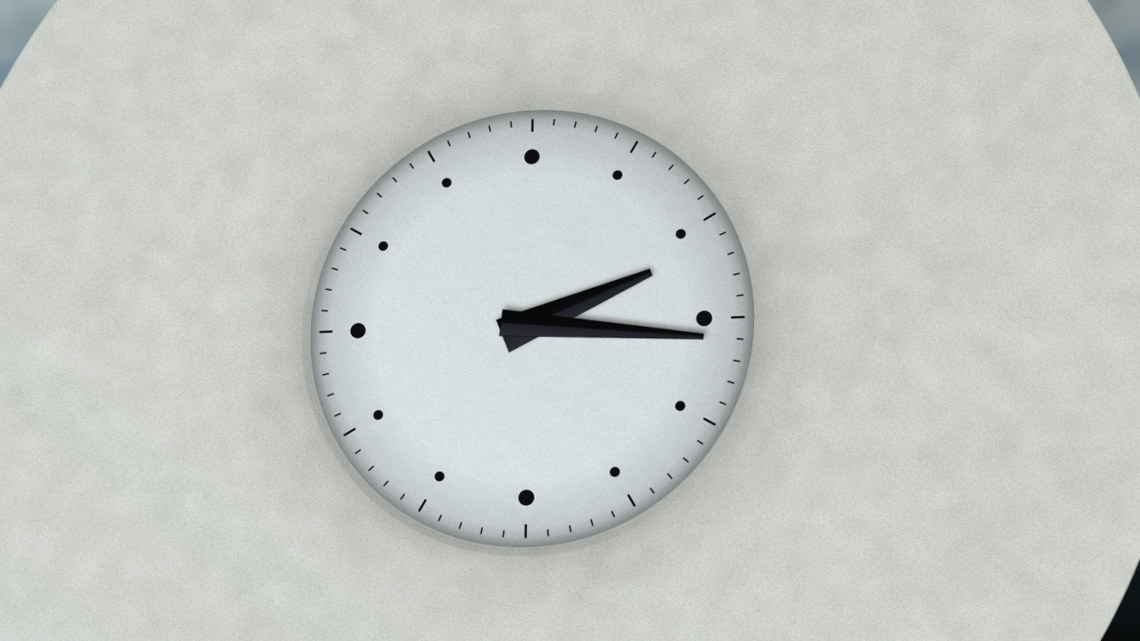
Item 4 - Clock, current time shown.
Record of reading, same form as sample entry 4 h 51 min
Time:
2 h 16 min
